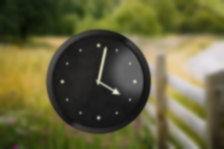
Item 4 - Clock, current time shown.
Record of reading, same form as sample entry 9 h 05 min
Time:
4 h 02 min
